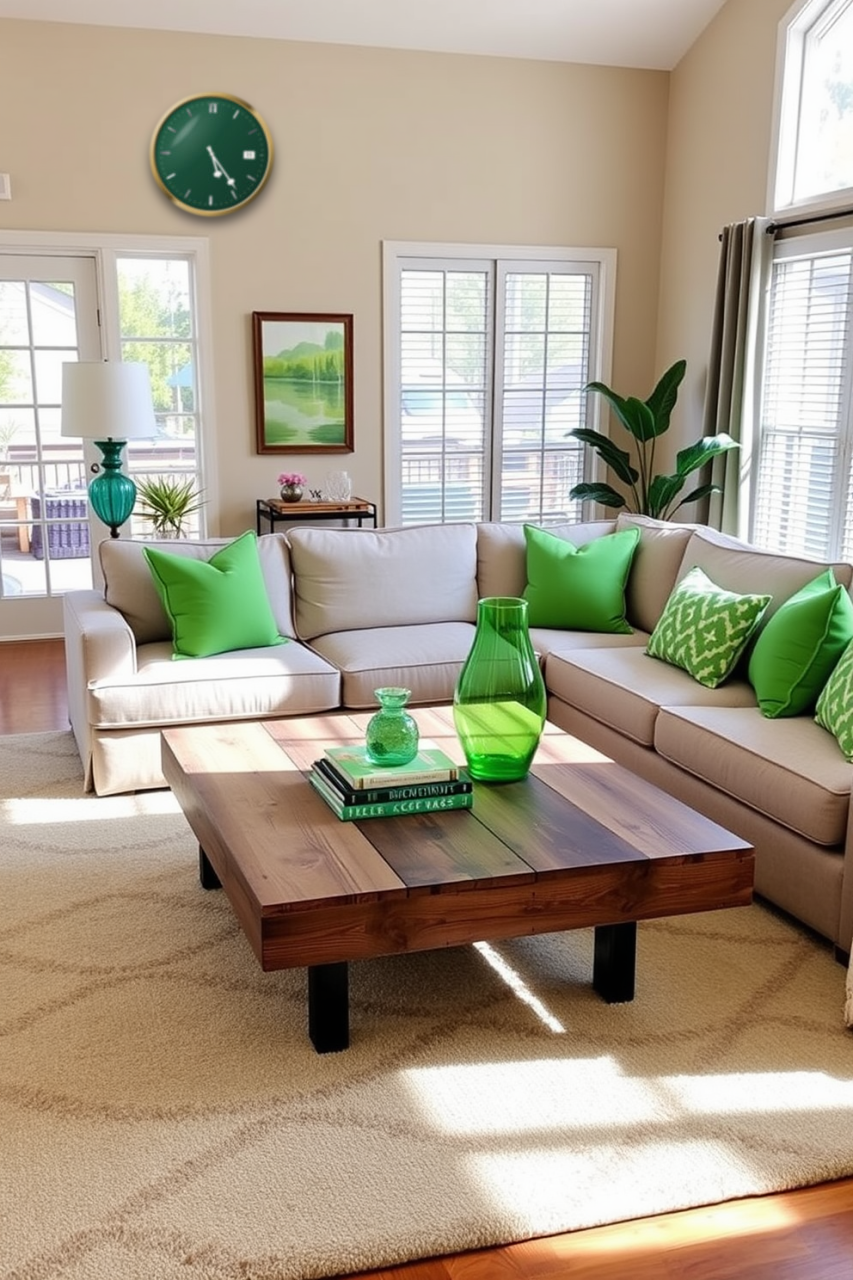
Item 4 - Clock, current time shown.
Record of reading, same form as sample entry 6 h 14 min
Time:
5 h 24 min
